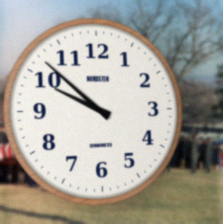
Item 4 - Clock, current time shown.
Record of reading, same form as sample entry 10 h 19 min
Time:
9 h 52 min
